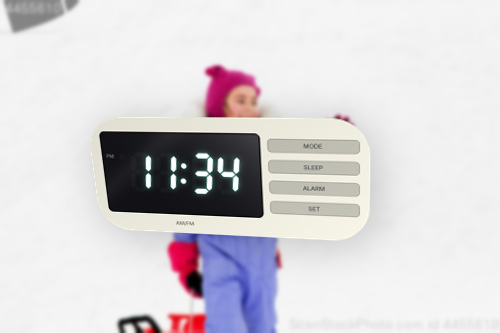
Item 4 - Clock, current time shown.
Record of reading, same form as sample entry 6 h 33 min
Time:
11 h 34 min
